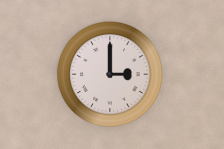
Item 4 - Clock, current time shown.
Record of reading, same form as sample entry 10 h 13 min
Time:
3 h 00 min
